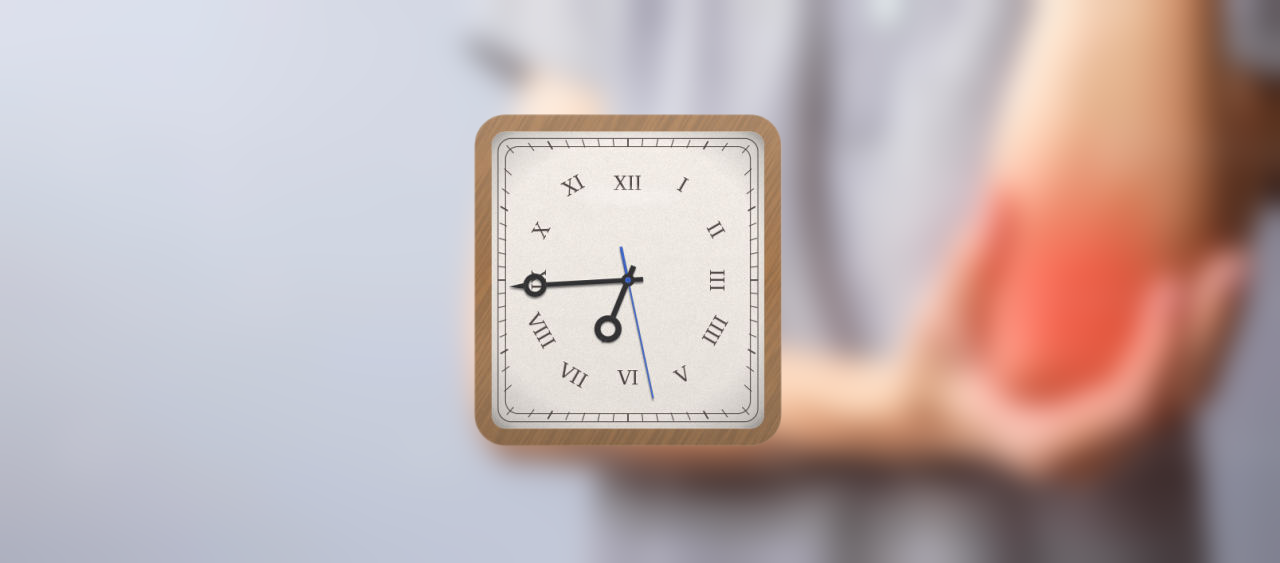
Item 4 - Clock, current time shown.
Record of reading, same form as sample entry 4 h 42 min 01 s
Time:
6 h 44 min 28 s
